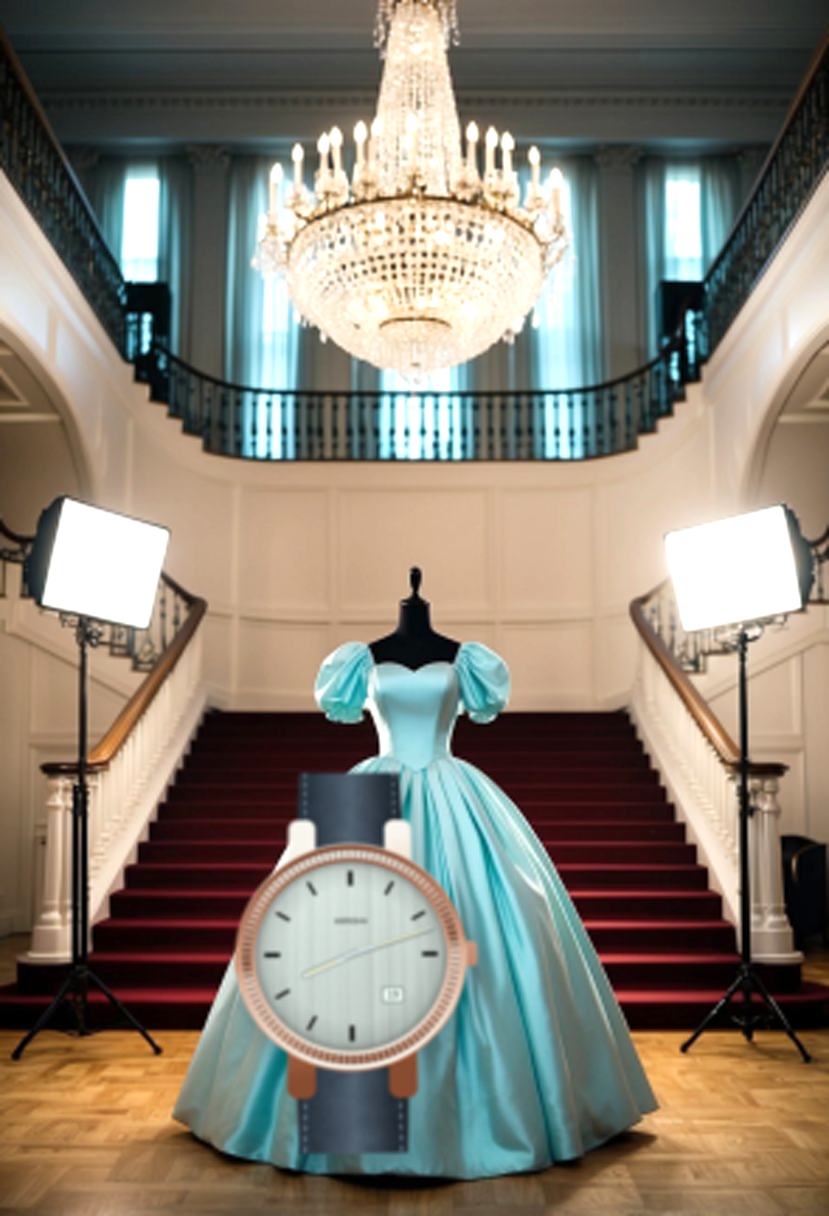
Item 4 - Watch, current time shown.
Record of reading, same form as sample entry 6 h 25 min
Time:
8 h 12 min
